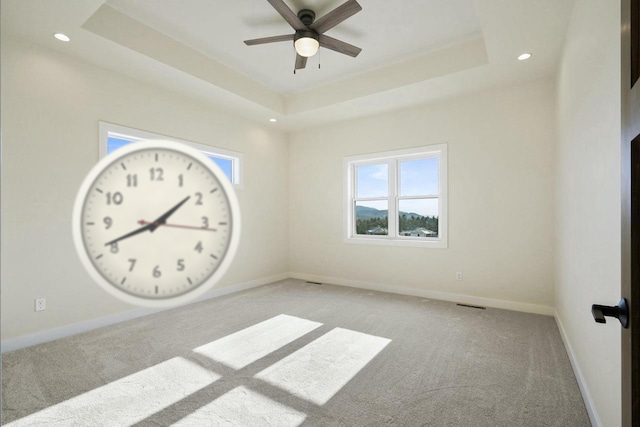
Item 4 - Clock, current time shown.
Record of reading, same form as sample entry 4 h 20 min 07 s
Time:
1 h 41 min 16 s
